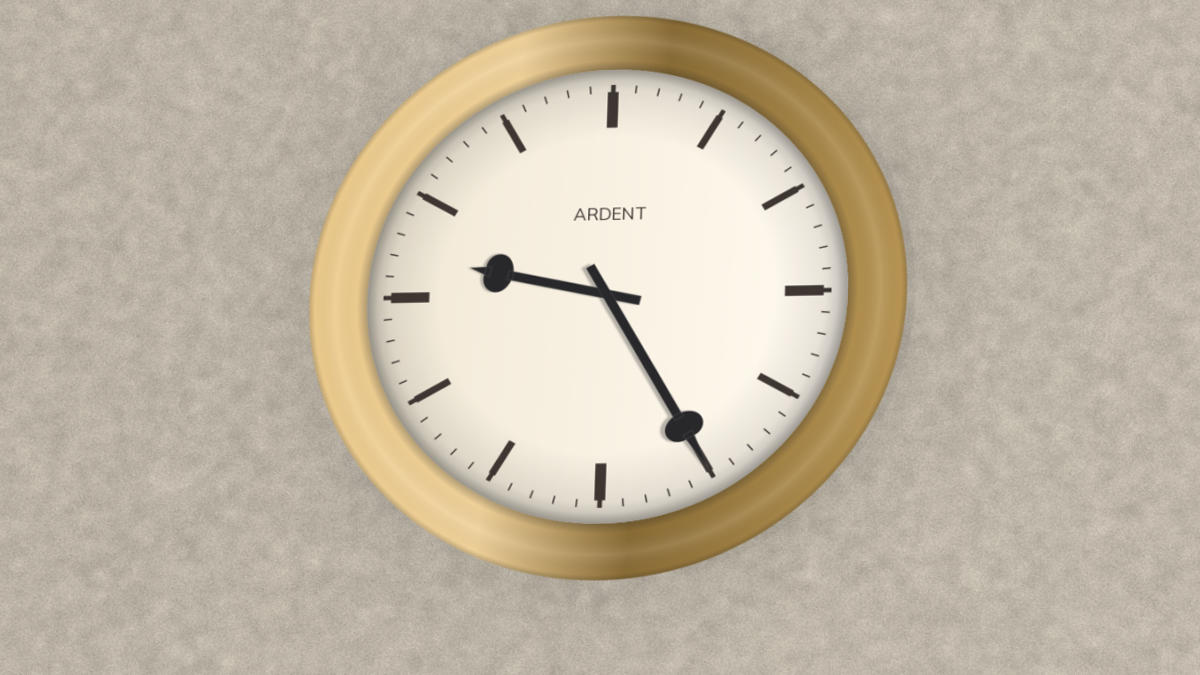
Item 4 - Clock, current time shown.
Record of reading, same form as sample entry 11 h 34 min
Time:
9 h 25 min
